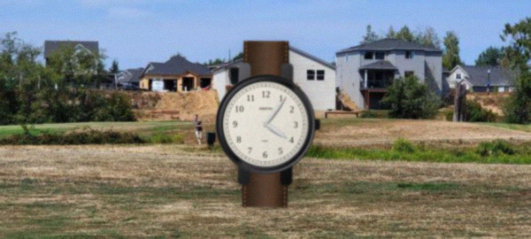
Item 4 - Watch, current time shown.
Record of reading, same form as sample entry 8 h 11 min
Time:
4 h 06 min
